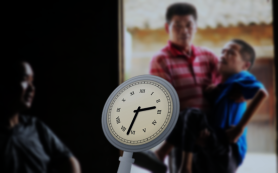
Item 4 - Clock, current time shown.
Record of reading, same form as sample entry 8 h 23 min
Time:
2 h 32 min
